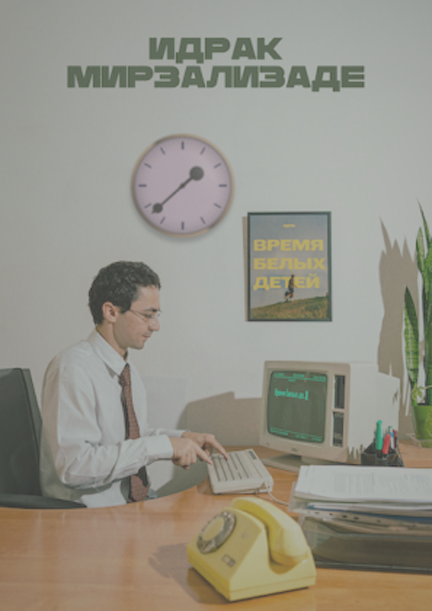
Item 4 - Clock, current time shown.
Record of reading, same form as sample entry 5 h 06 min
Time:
1 h 38 min
